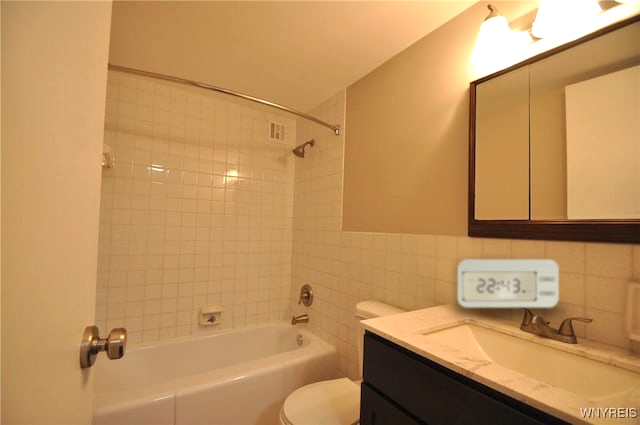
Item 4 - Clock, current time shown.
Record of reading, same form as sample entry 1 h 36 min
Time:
22 h 43 min
